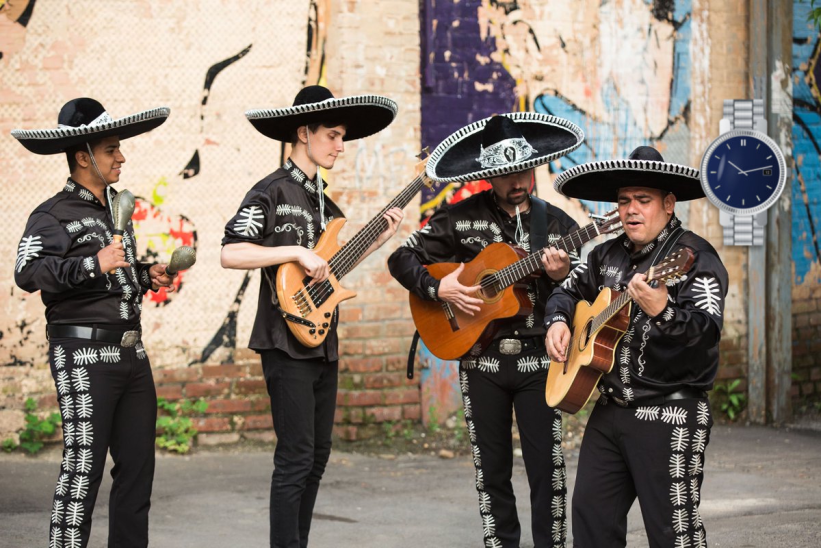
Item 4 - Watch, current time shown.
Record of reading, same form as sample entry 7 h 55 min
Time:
10 h 13 min
